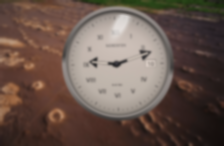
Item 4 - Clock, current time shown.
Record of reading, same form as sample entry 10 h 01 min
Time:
9 h 12 min
